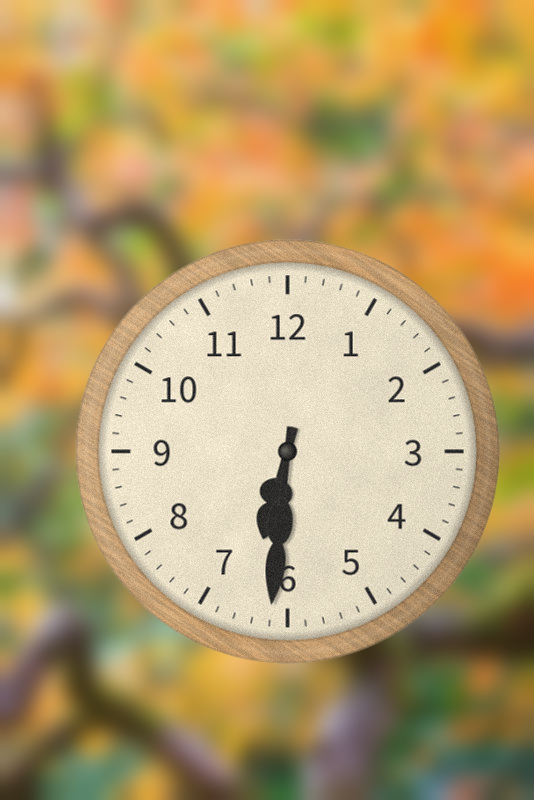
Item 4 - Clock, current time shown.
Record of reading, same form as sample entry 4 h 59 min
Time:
6 h 31 min
